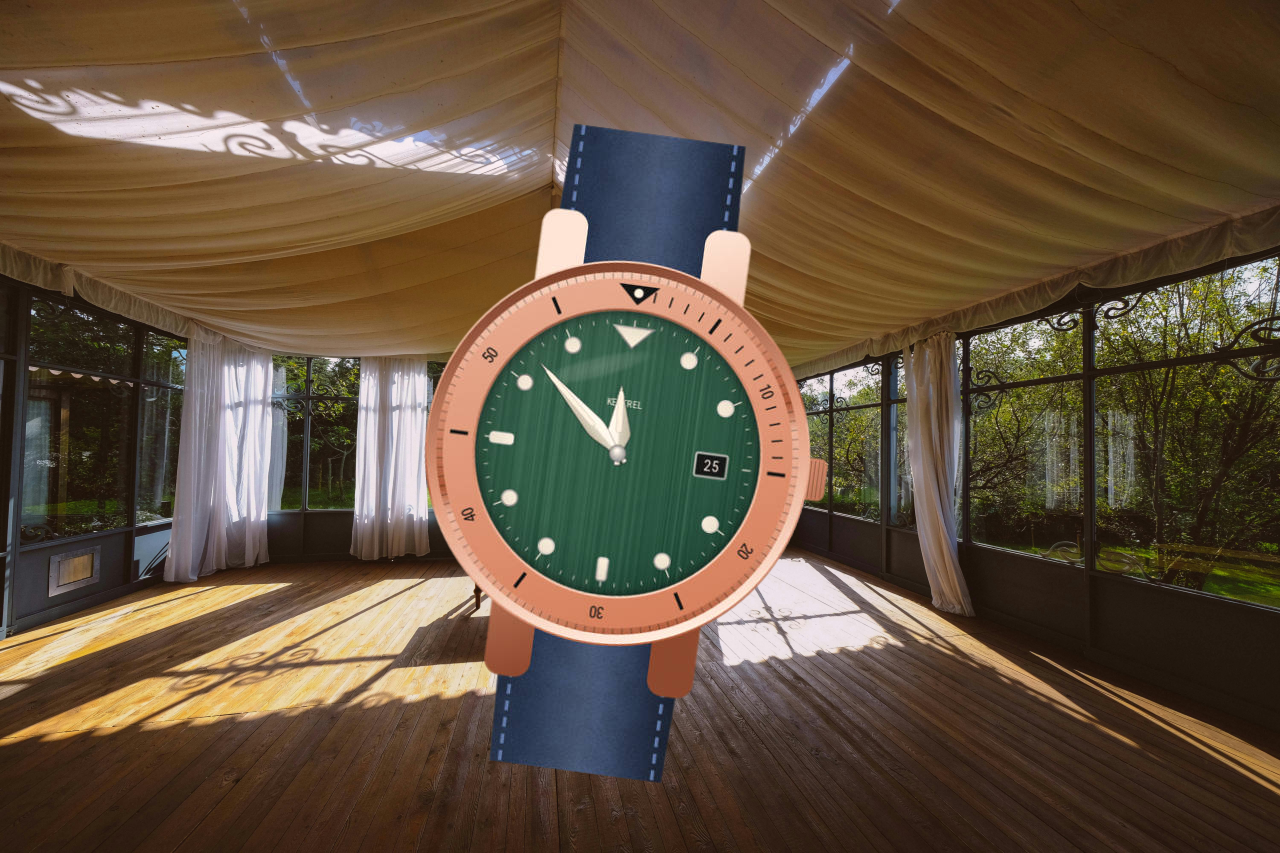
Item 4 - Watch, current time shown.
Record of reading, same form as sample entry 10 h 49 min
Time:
11 h 52 min
